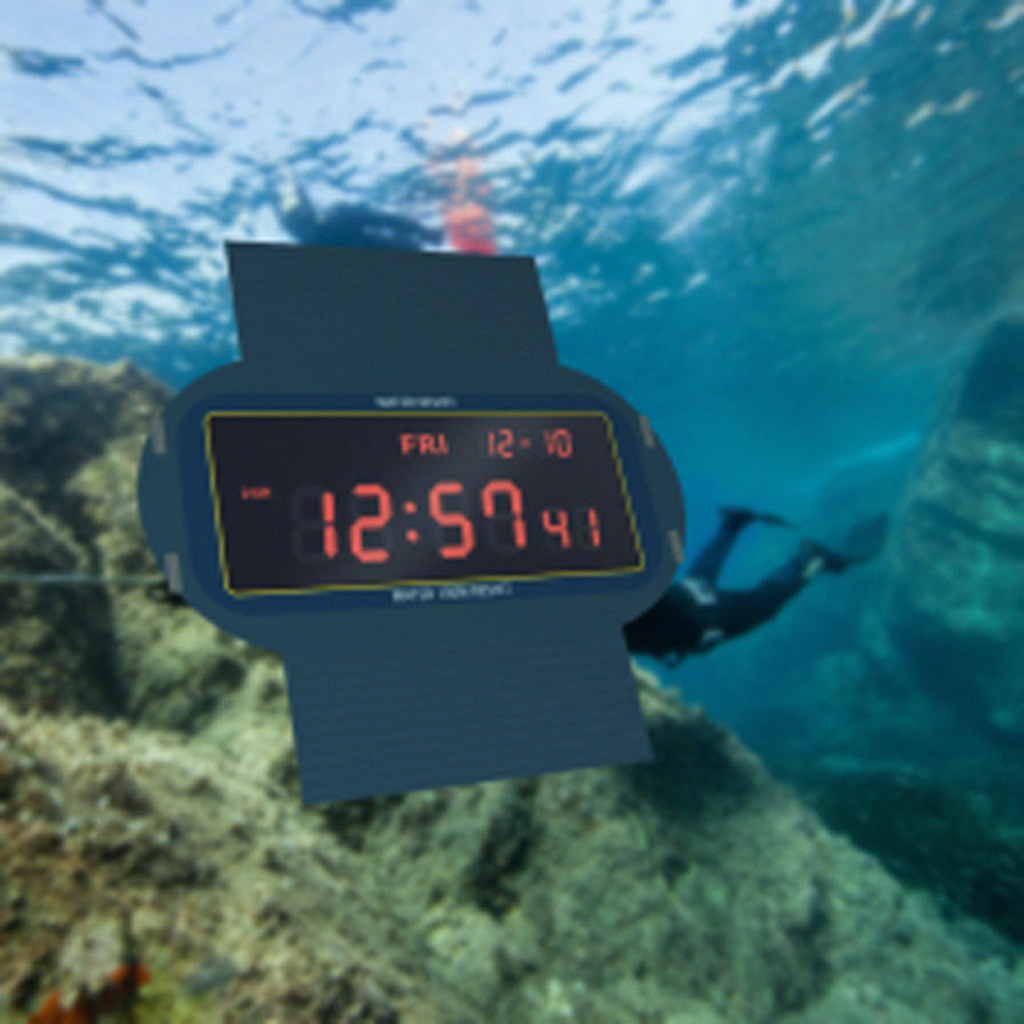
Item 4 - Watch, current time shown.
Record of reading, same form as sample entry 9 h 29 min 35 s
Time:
12 h 57 min 41 s
